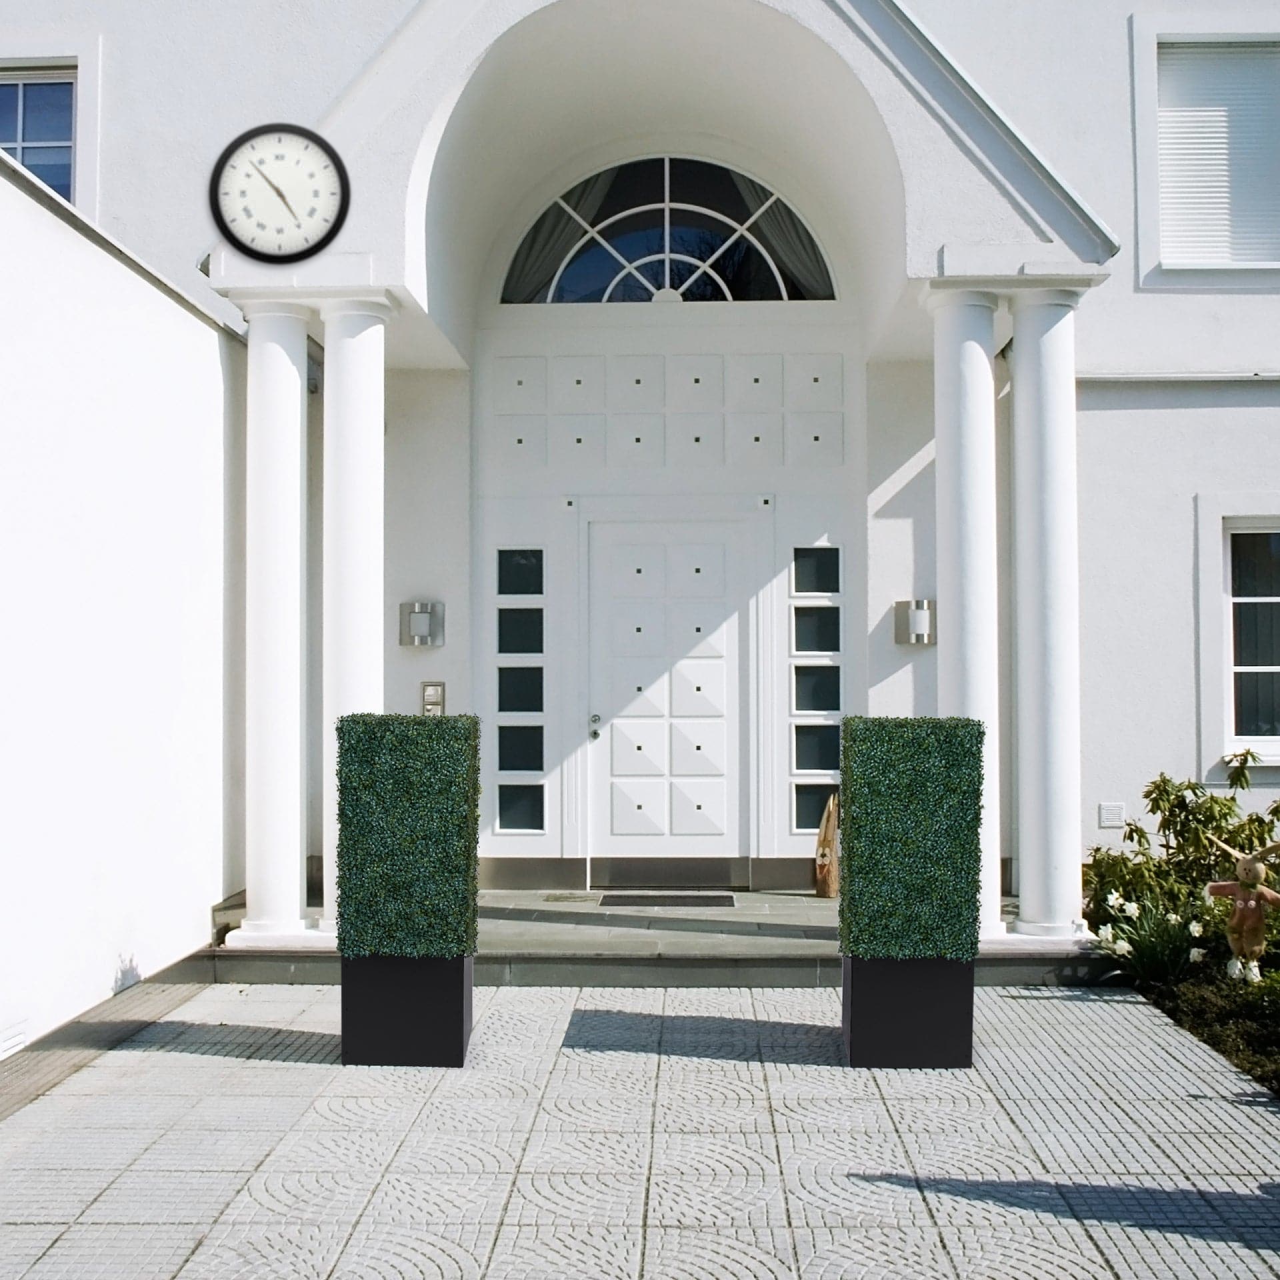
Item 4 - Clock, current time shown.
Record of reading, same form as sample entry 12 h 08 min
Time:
4 h 53 min
